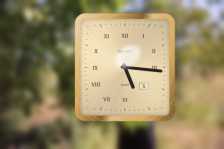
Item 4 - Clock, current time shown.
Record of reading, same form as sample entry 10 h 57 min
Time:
5 h 16 min
